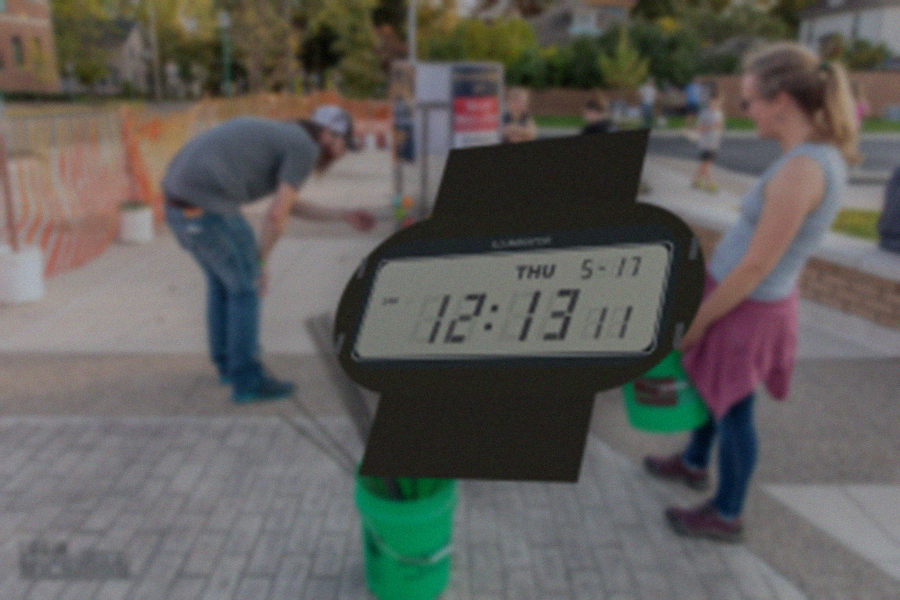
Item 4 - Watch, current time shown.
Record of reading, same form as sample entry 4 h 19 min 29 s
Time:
12 h 13 min 11 s
